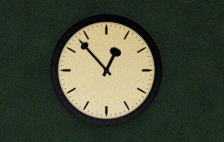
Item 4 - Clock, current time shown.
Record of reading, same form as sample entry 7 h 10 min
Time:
12 h 53 min
